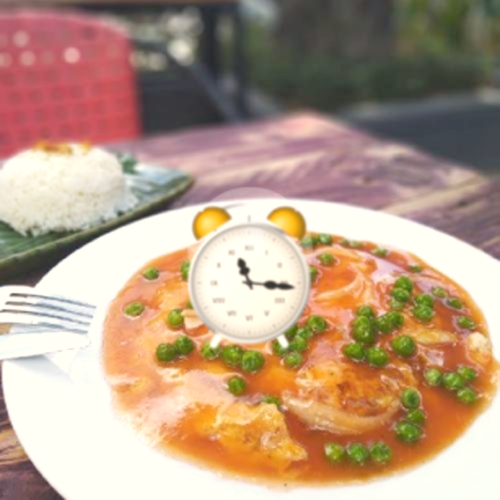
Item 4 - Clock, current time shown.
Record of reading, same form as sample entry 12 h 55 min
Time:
11 h 16 min
